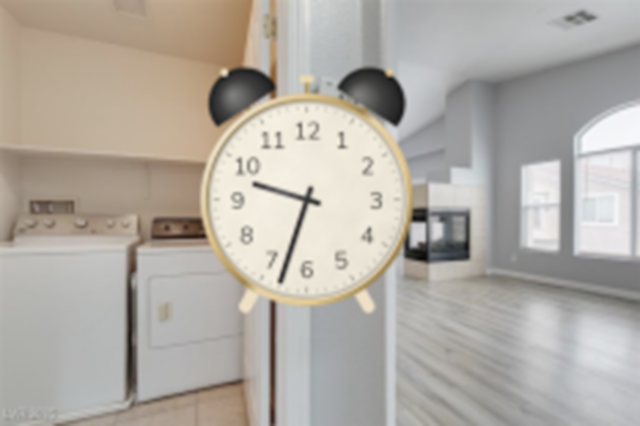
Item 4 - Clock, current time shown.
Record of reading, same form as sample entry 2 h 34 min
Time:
9 h 33 min
